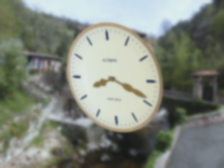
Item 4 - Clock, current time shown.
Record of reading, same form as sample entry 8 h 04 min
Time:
8 h 19 min
